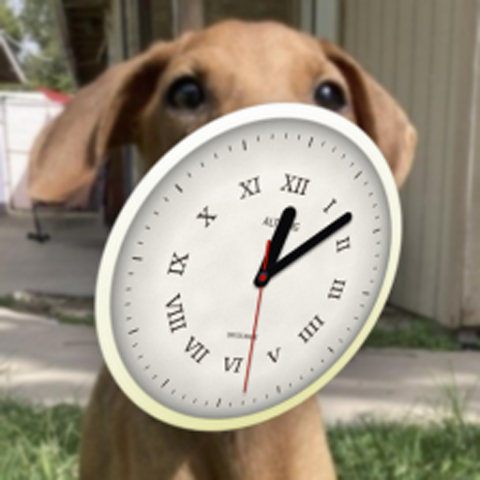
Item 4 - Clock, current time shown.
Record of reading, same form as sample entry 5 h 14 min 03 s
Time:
12 h 07 min 28 s
